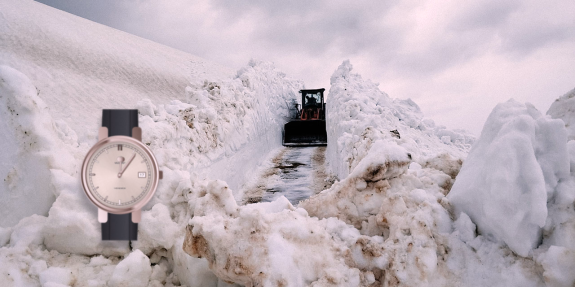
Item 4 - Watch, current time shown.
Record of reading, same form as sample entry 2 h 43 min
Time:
12 h 06 min
